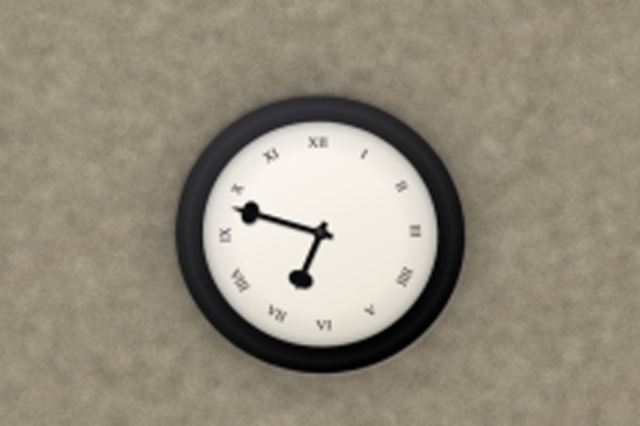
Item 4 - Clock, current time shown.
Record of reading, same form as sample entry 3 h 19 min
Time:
6 h 48 min
